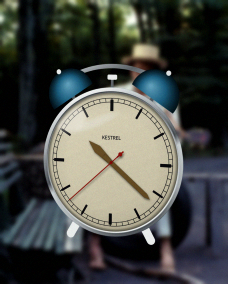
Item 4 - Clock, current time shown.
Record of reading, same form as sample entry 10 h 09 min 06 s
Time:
10 h 21 min 38 s
